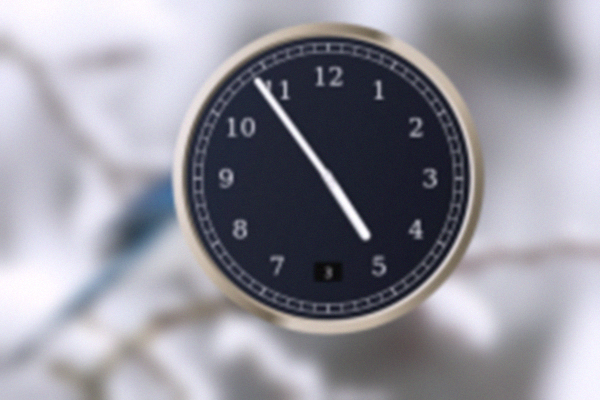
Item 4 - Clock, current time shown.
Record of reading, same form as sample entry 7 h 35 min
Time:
4 h 54 min
